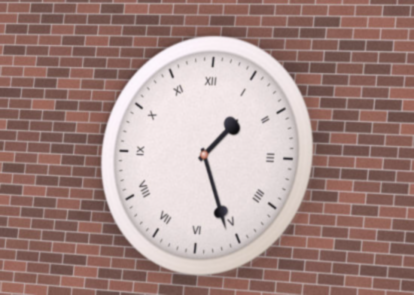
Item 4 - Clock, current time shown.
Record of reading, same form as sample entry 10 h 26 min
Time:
1 h 26 min
